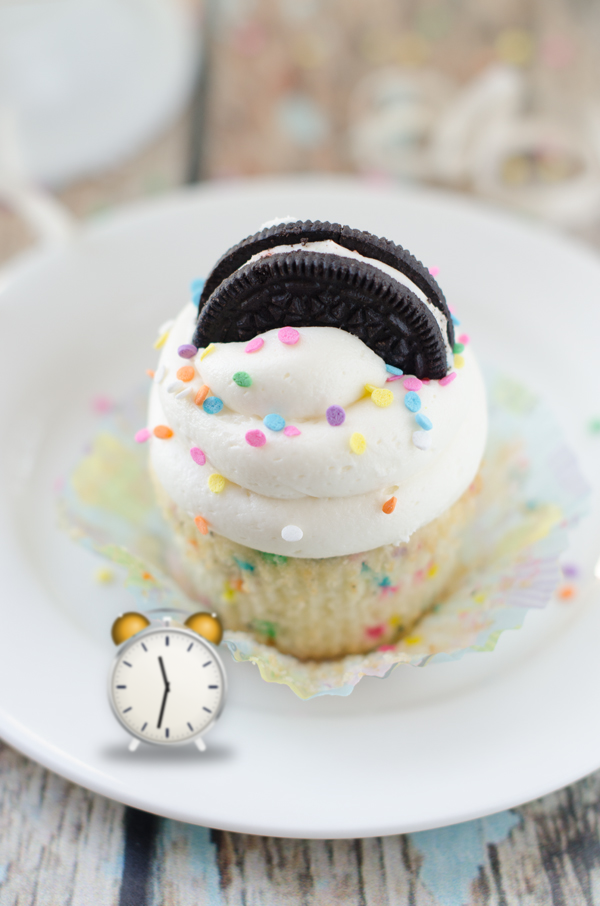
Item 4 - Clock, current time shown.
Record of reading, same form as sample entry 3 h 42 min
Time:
11 h 32 min
